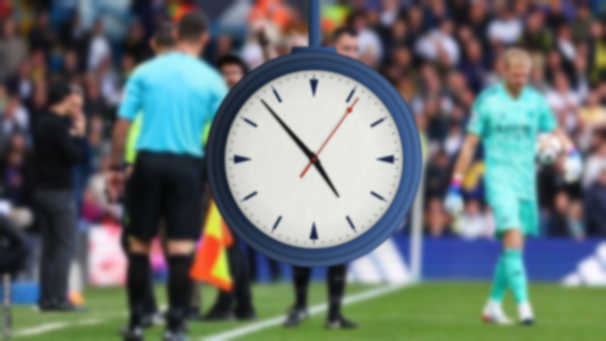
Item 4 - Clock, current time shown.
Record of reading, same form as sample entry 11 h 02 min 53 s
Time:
4 h 53 min 06 s
